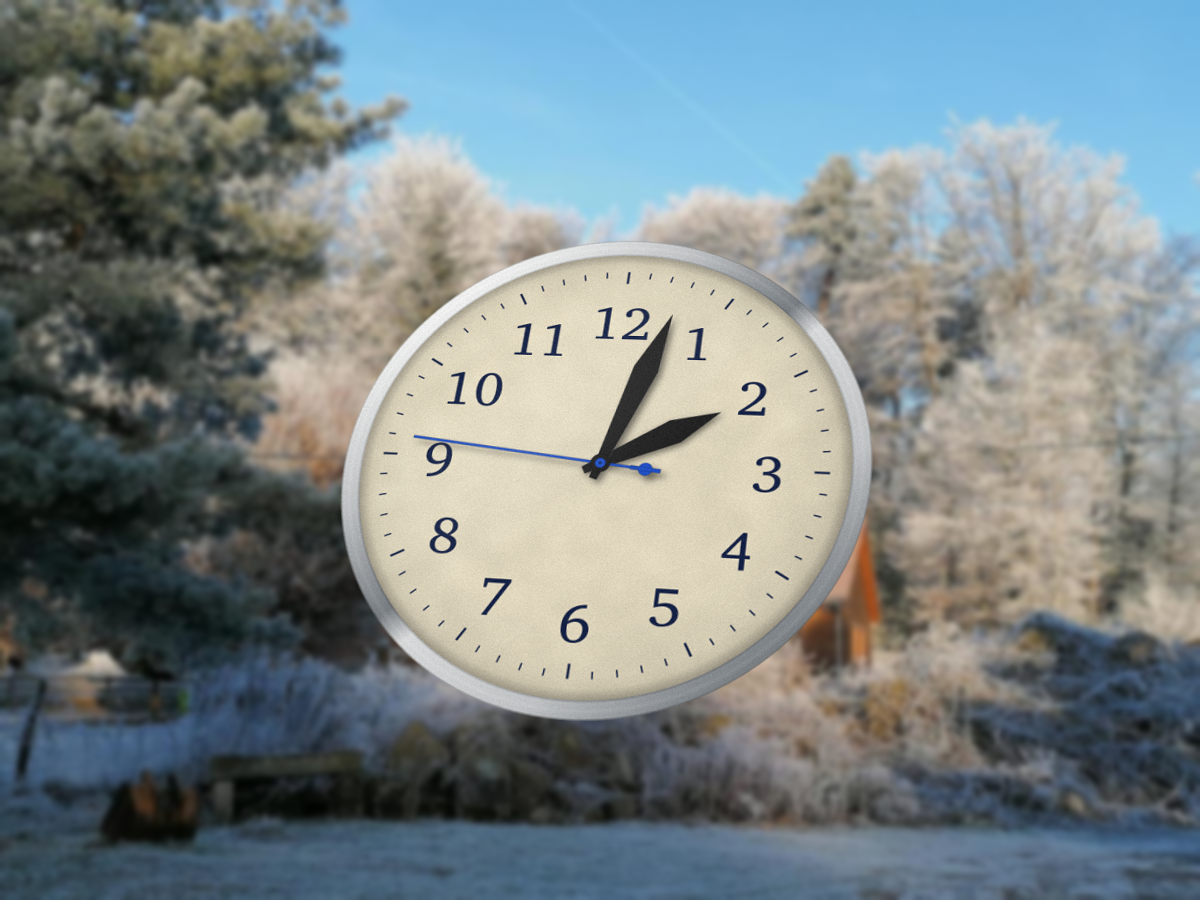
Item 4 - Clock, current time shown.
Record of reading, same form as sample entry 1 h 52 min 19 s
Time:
2 h 02 min 46 s
